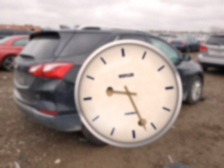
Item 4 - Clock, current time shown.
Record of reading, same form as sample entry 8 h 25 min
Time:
9 h 27 min
